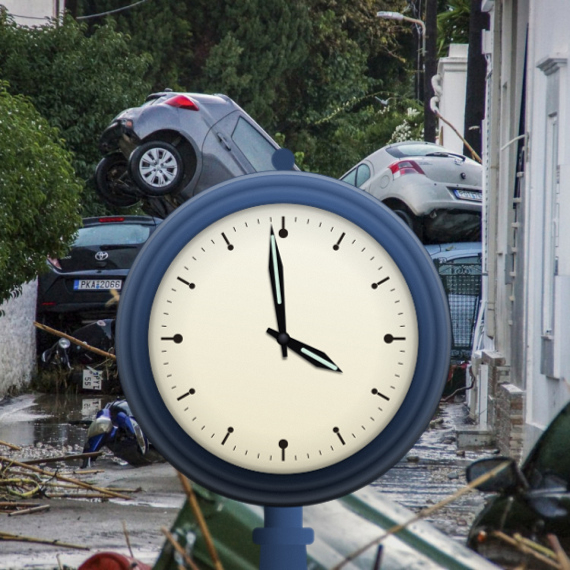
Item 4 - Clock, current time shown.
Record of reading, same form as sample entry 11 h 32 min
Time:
3 h 59 min
